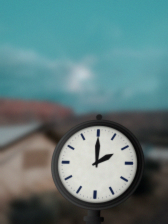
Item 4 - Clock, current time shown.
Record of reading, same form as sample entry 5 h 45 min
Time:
2 h 00 min
